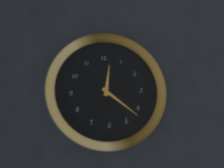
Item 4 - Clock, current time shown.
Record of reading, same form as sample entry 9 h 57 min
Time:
12 h 22 min
